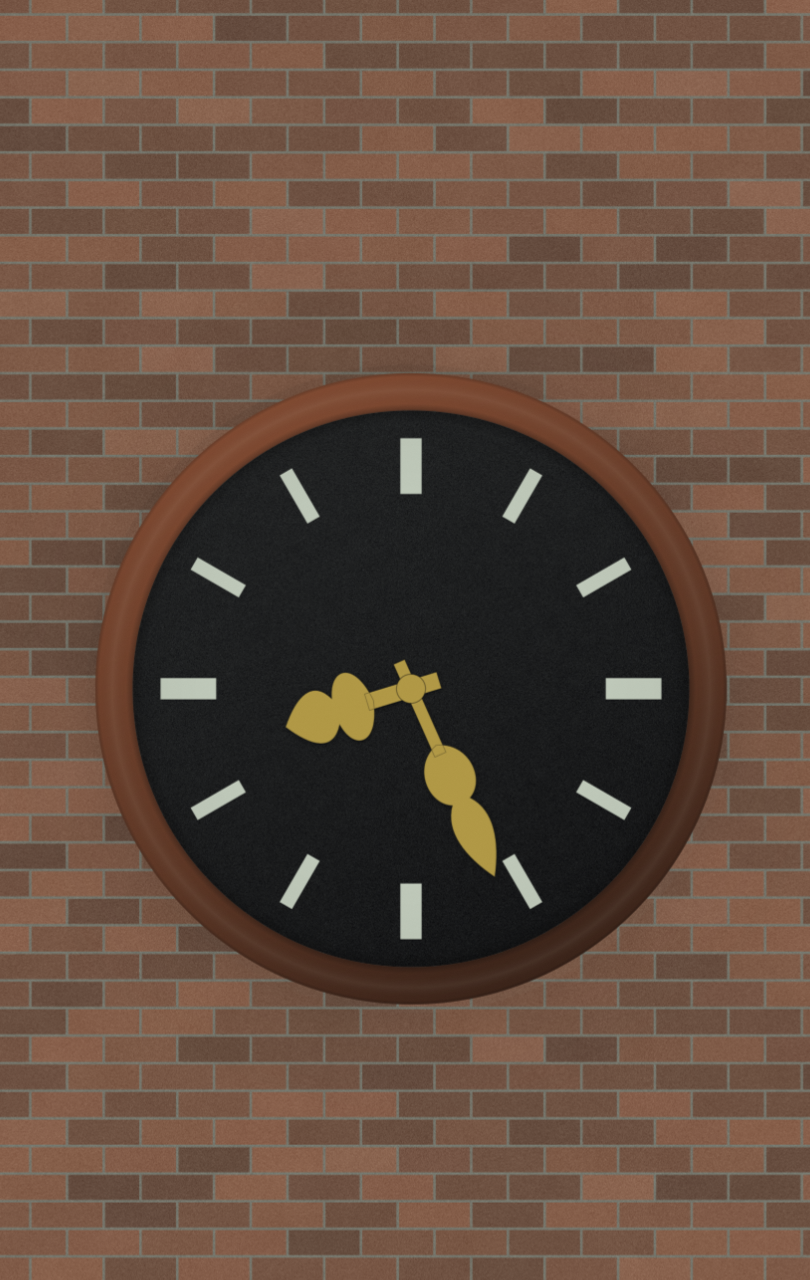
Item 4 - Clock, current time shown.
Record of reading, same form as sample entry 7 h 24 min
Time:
8 h 26 min
